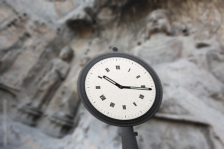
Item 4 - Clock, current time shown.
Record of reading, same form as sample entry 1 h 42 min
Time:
10 h 16 min
